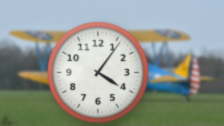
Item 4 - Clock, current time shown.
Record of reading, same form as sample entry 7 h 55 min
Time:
4 h 06 min
